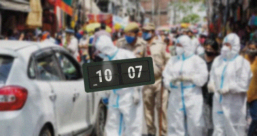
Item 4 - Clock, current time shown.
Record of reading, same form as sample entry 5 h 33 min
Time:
10 h 07 min
